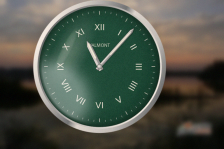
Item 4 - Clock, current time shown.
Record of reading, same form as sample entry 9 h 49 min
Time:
11 h 07 min
